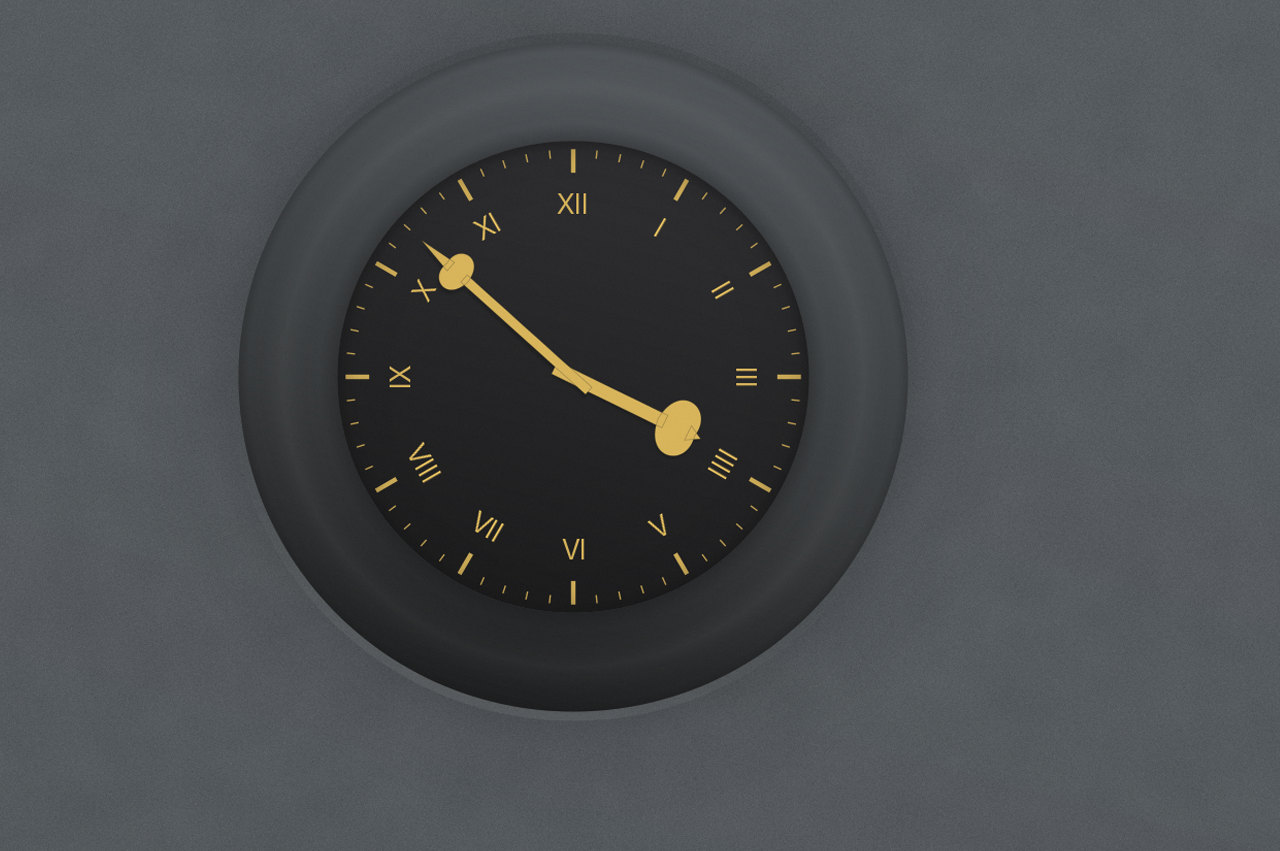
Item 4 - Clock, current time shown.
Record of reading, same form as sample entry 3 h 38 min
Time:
3 h 52 min
